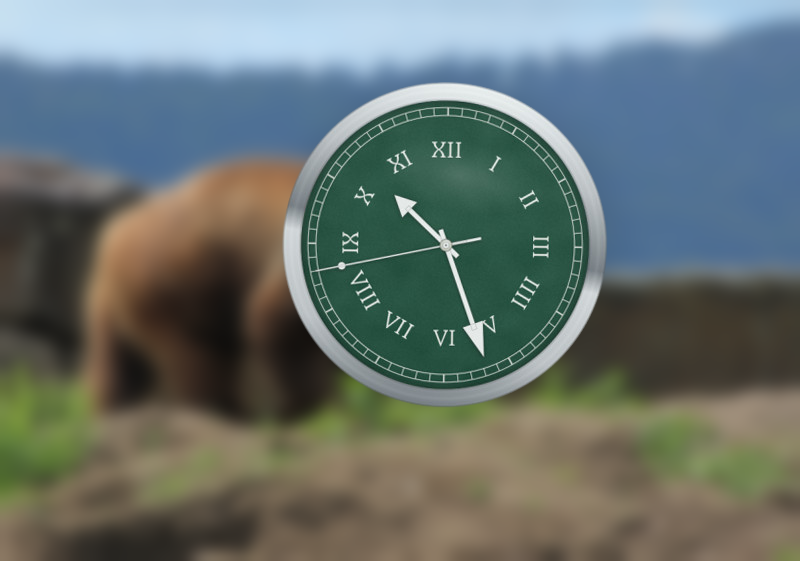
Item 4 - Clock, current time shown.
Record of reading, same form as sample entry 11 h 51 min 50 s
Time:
10 h 26 min 43 s
